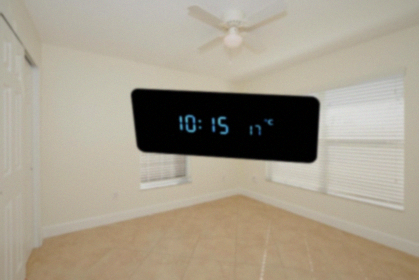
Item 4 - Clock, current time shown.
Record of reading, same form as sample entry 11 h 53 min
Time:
10 h 15 min
